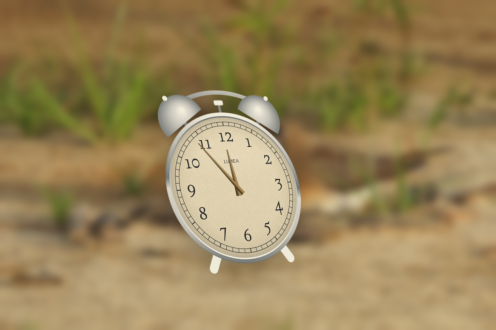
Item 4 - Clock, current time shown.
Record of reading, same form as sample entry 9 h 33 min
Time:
11 h 54 min
